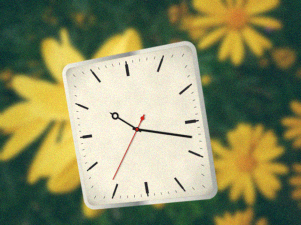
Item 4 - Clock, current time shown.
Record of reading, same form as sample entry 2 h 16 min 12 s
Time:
10 h 17 min 36 s
